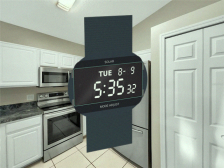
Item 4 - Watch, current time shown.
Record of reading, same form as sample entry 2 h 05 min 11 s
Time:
5 h 35 min 32 s
